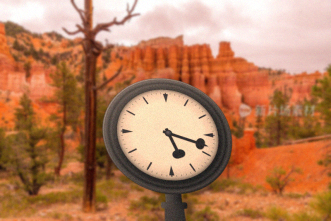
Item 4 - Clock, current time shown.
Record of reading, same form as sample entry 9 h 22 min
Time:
5 h 18 min
